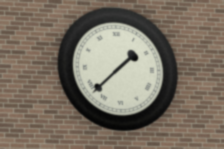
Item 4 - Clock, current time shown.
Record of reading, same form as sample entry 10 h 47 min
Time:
1 h 38 min
